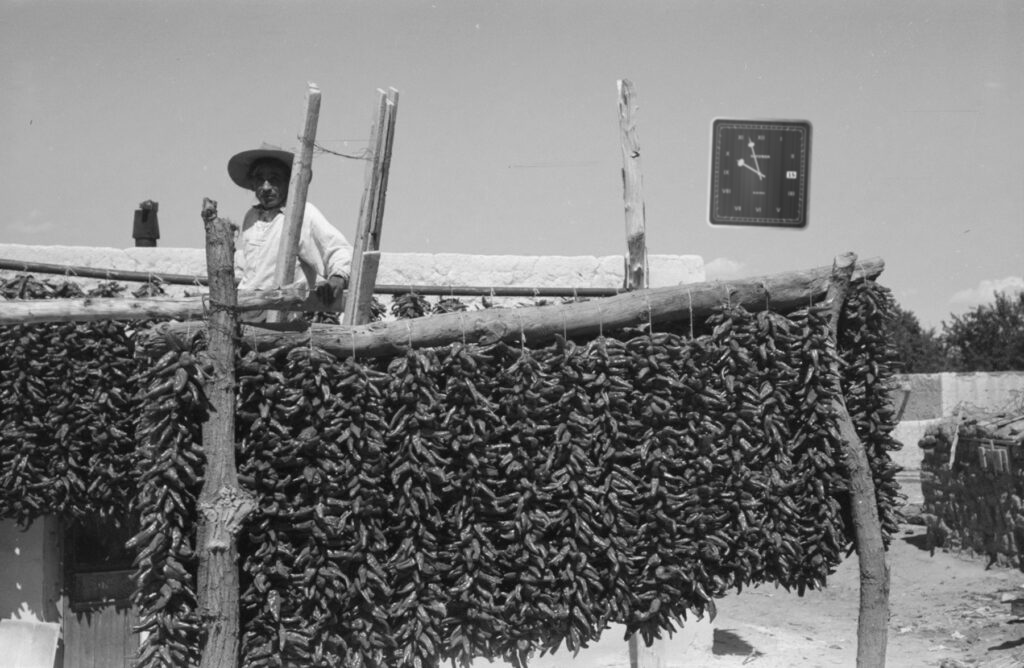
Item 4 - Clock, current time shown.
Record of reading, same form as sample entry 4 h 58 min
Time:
9 h 57 min
